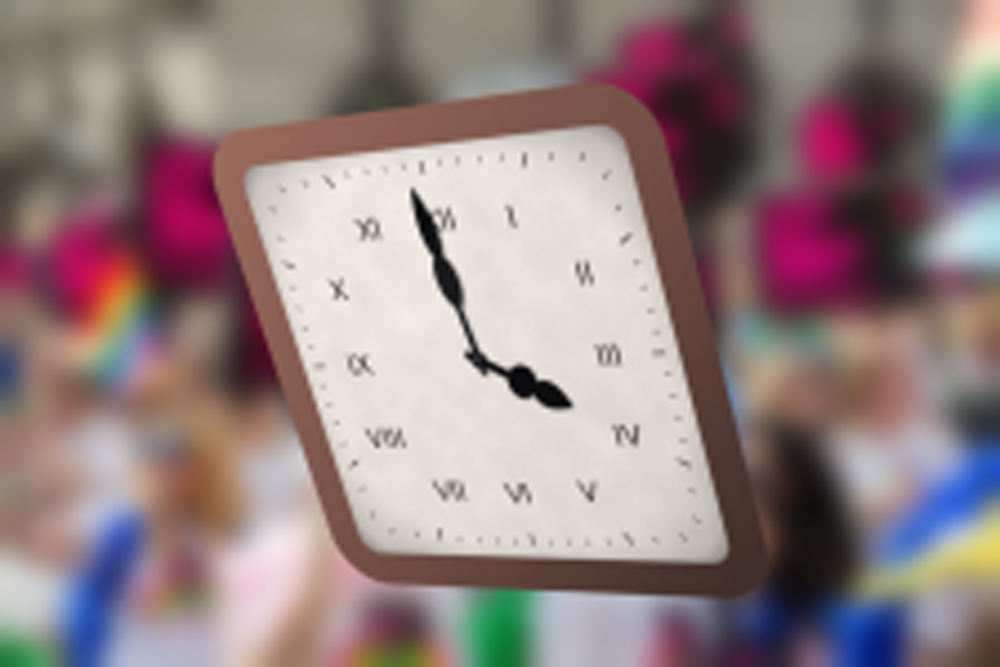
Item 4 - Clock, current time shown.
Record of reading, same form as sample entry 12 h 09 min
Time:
3 h 59 min
